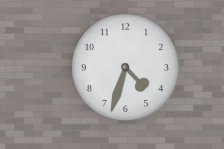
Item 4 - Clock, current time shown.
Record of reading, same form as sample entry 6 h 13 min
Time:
4 h 33 min
